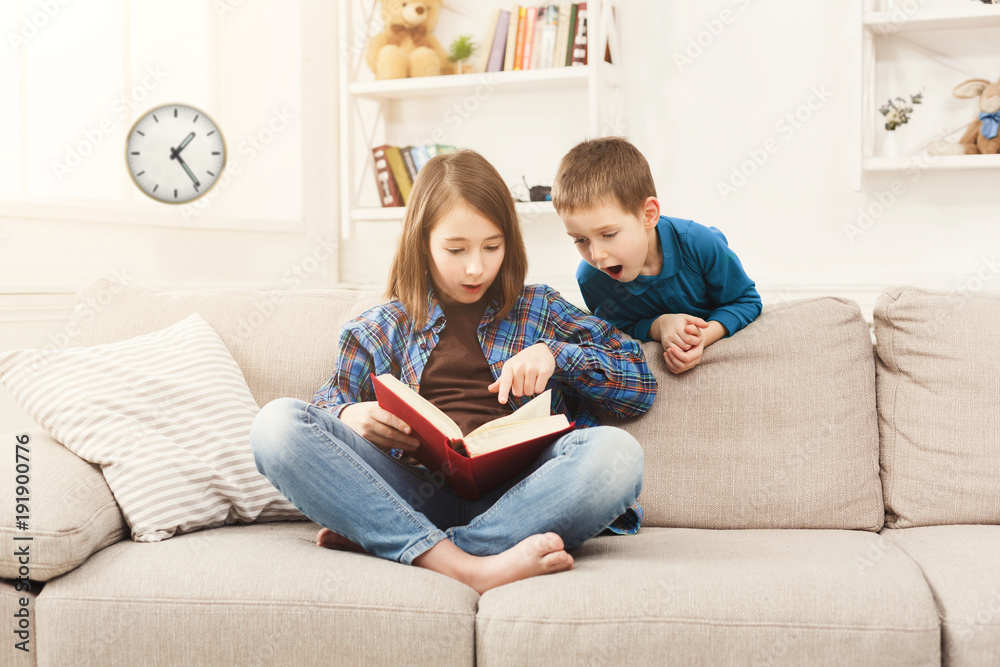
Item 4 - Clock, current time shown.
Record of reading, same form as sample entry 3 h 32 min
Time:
1 h 24 min
